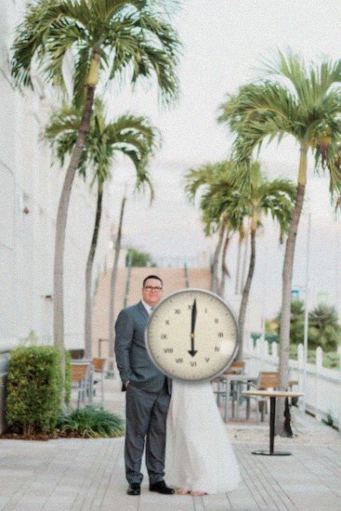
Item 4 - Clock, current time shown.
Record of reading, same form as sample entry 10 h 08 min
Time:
6 h 01 min
